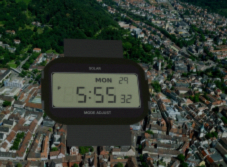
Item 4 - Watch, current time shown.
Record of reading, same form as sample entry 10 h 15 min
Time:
5 h 55 min
